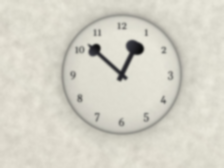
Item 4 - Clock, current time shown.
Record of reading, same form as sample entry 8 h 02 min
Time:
12 h 52 min
